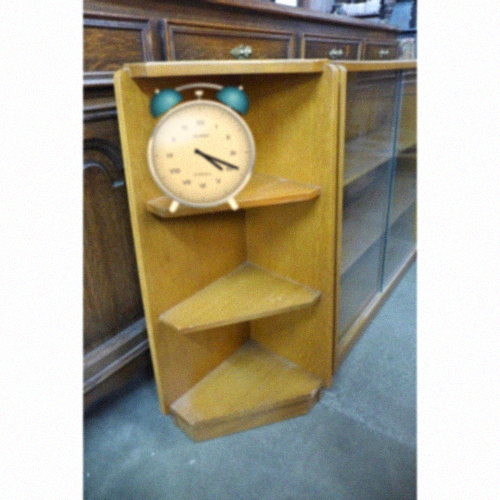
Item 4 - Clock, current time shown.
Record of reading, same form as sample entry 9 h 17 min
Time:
4 h 19 min
